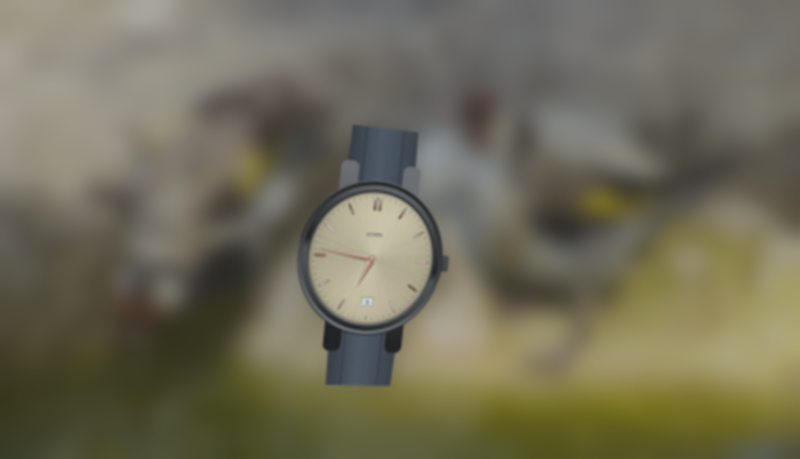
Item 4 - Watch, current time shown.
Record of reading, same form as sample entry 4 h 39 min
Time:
6 h 46 min
